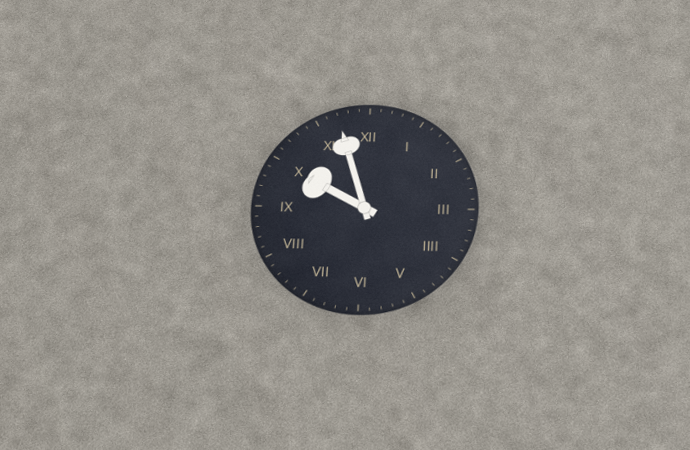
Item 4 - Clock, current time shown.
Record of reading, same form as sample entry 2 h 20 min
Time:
9 h 57 min
